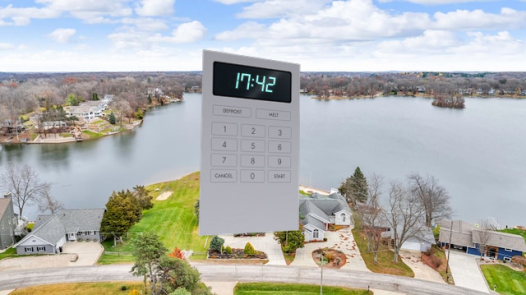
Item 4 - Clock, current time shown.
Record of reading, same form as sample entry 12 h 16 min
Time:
17 h 42 min
